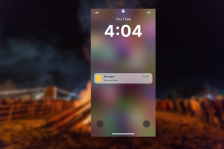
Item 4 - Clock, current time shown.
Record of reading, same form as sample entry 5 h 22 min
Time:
4 h 04 min
